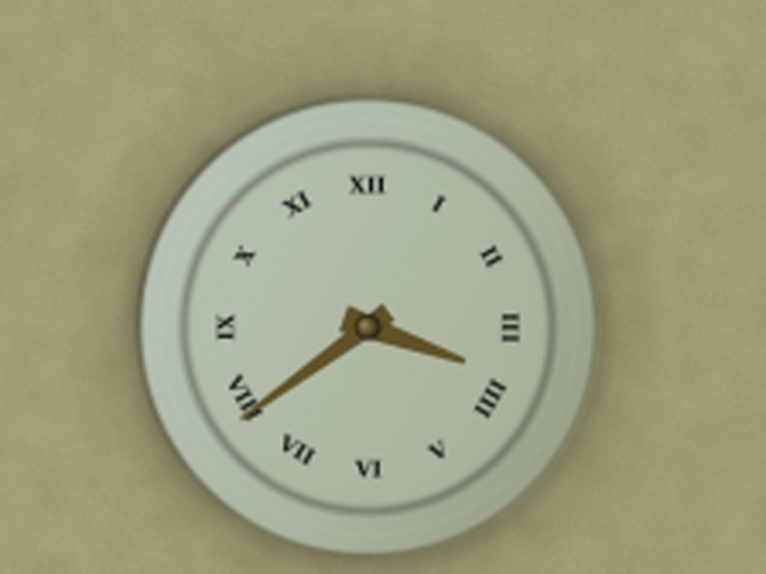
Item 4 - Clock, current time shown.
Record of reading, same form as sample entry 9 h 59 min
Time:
3 h 39 min
